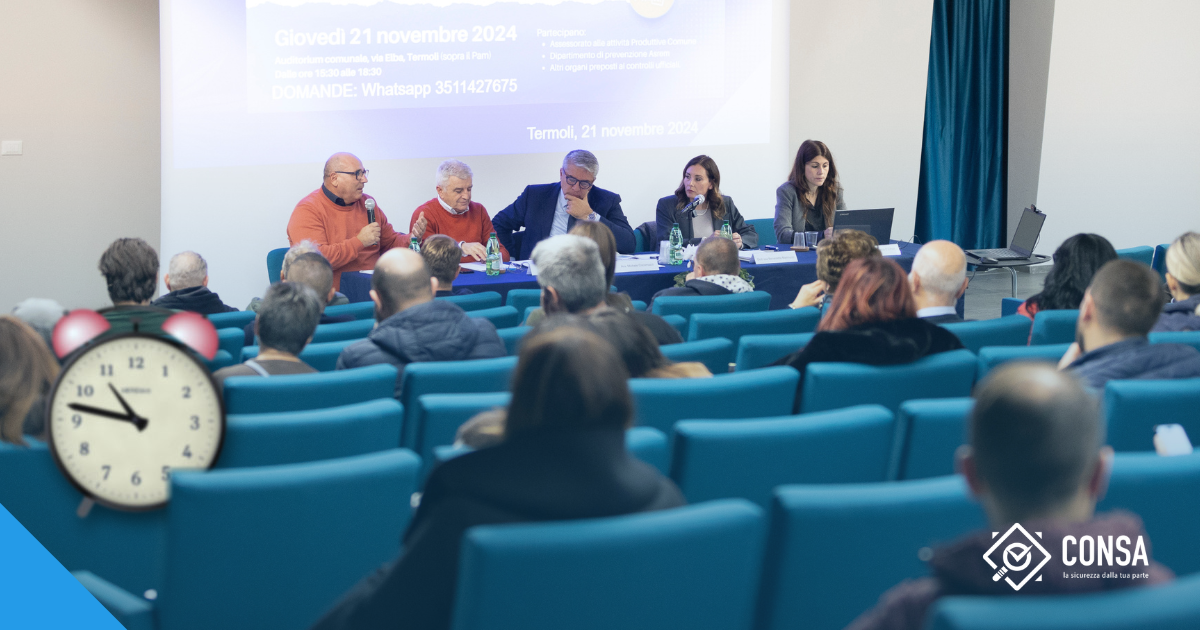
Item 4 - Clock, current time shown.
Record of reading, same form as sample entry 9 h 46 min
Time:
10 h 47 min
